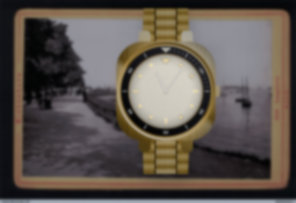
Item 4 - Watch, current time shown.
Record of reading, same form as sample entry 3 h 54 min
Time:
11 h 06 min
